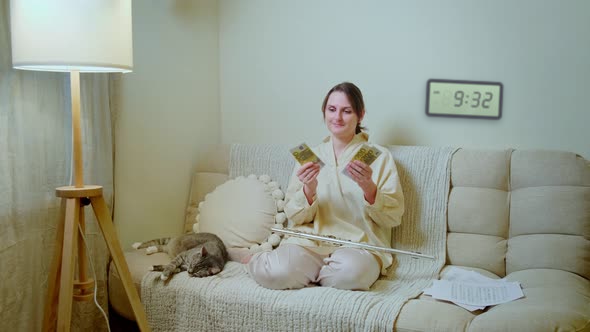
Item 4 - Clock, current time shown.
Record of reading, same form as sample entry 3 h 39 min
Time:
9 h 32 min
